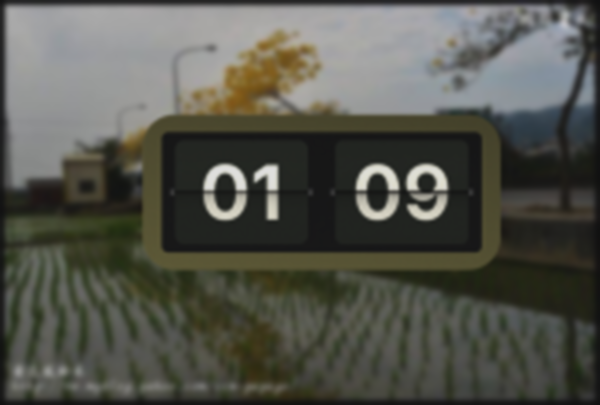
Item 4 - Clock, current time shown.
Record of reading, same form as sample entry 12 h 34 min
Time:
1 h 09 min
